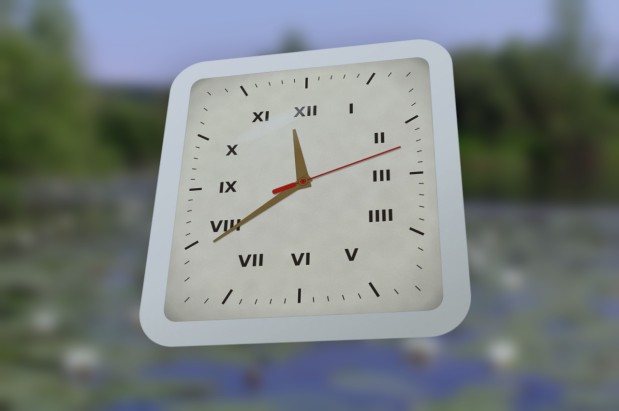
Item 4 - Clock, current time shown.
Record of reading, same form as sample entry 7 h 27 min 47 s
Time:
11 h 39 min 12 s
